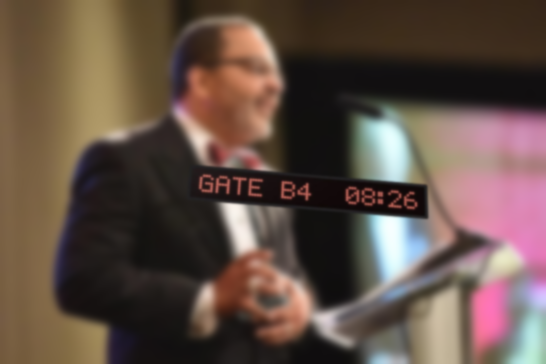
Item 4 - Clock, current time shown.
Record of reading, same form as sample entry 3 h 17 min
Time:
8 h 26 min
